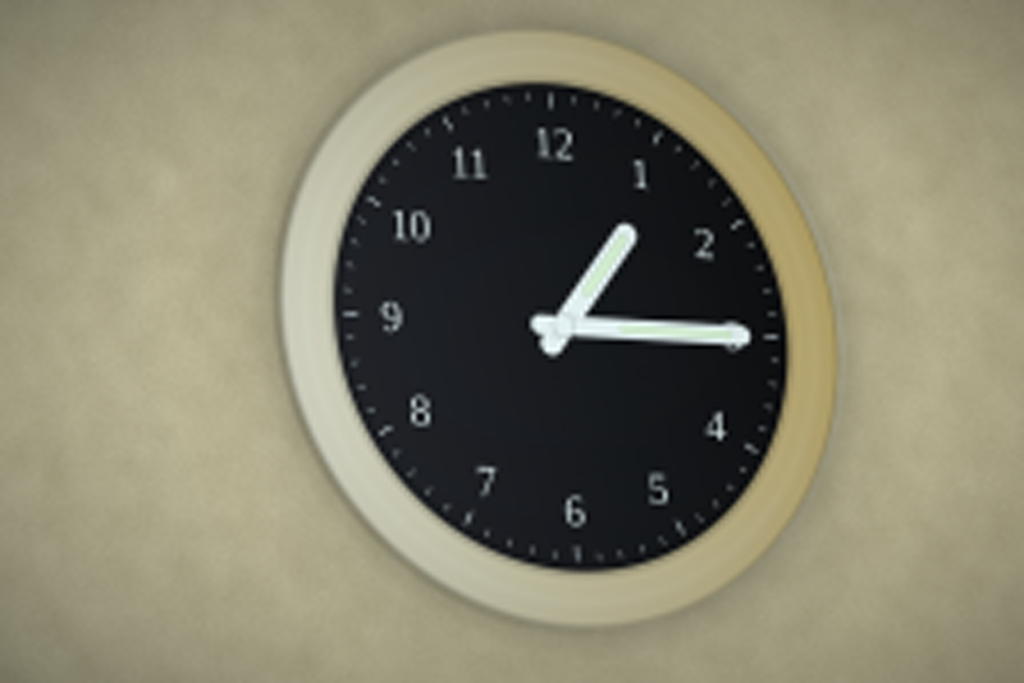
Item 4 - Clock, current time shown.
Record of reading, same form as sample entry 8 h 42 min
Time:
1 h 15 min
